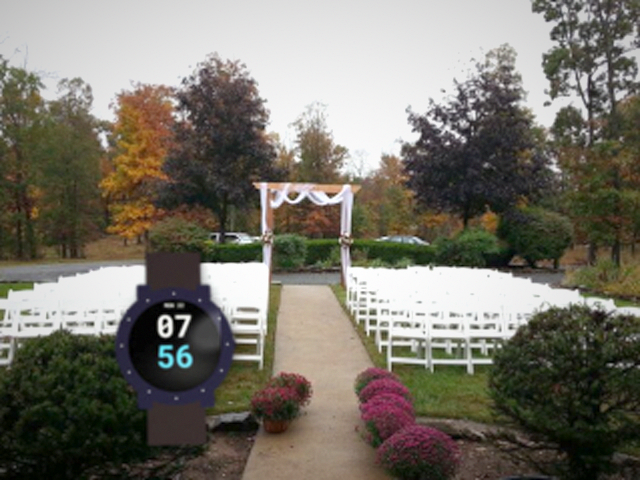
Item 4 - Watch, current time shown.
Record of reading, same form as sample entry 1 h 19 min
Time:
7 h 56 min
